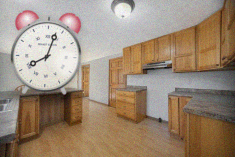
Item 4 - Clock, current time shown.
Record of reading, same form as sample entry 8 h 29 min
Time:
8 h 03 min
